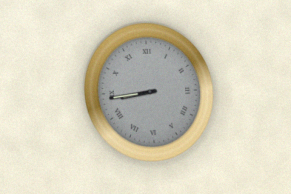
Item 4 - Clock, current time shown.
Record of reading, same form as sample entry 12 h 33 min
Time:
8 h 44 min
